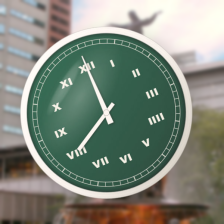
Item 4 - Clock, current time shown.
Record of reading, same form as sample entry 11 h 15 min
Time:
8 h 00 min
